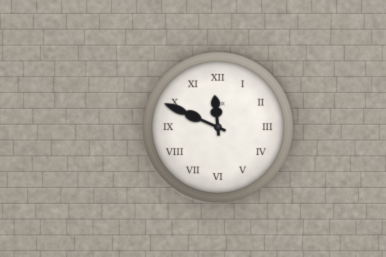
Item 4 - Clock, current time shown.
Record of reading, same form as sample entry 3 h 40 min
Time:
11 h 49 min
